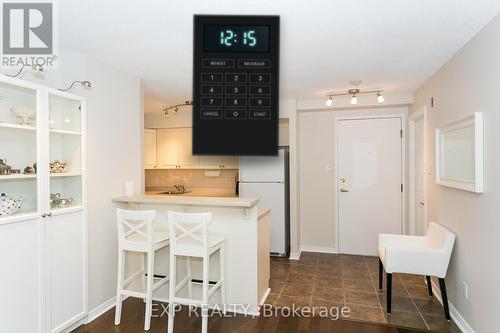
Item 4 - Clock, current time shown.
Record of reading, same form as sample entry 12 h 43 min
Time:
12 h 15 min
